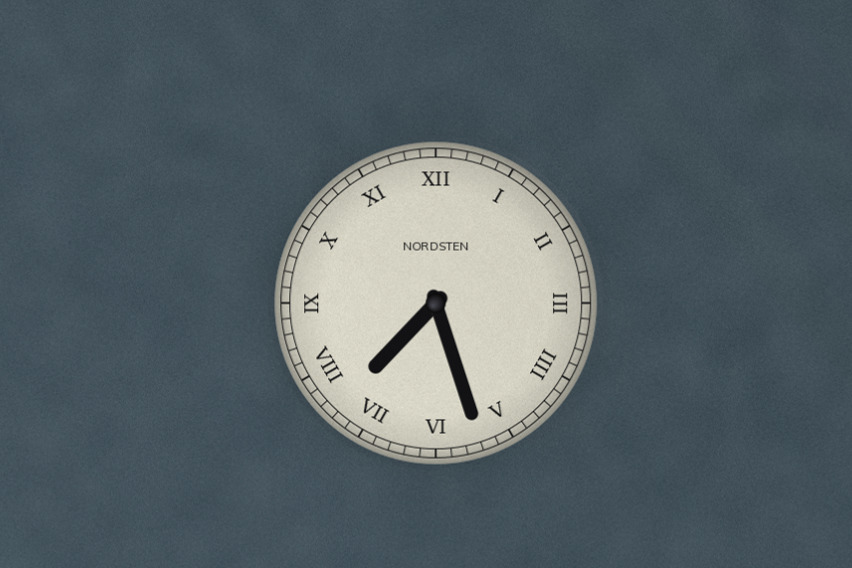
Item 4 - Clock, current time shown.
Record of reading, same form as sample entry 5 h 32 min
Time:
7 h 27 min
